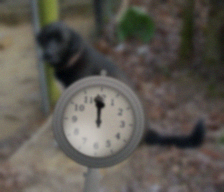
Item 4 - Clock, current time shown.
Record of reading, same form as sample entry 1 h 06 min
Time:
11 h 59 min
